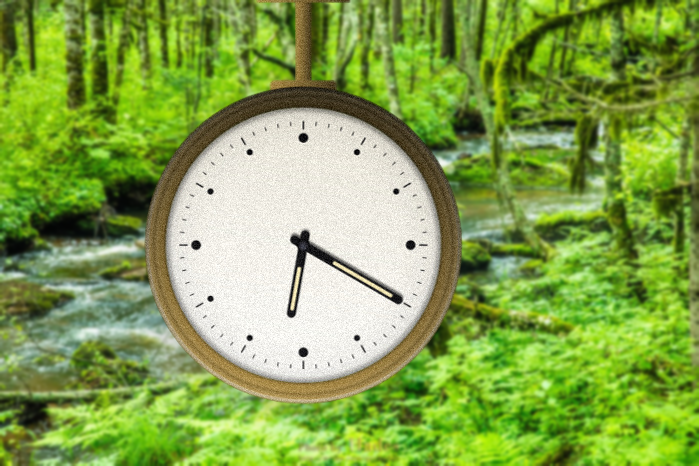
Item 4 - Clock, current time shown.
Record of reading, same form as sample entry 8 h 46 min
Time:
6 h 20 min
